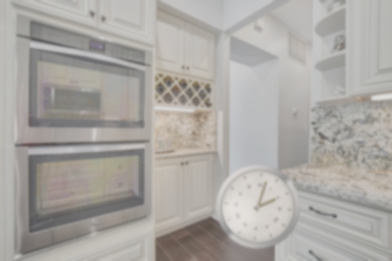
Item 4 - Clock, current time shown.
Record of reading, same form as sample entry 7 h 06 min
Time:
2 h 02 min
